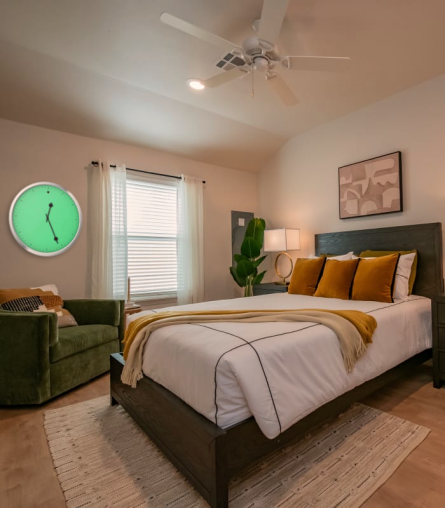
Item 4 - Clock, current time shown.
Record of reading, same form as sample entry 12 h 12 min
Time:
12 h 26 min
